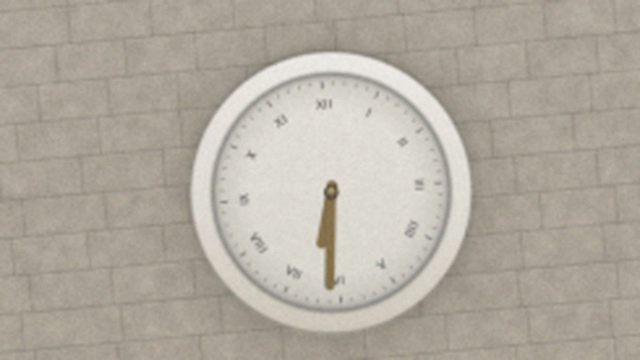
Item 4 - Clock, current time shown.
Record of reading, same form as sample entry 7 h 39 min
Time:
6 h 31 min
